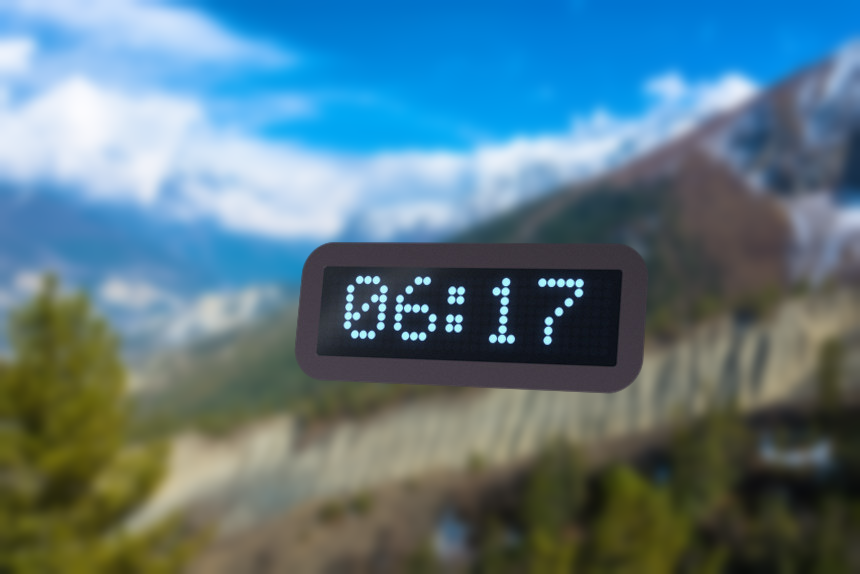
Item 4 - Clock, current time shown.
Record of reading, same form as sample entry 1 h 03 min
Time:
6 h 17 min
